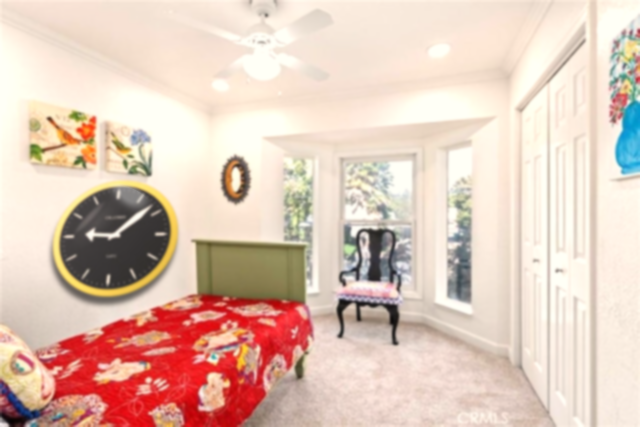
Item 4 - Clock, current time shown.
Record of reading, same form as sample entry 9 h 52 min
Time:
9 h 08 min
